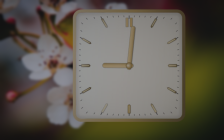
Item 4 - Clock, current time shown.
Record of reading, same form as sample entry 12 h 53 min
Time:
9 h 01 min
